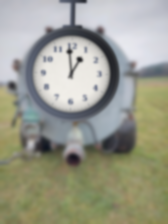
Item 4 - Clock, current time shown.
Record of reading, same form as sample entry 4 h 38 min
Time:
12 h 59 min
